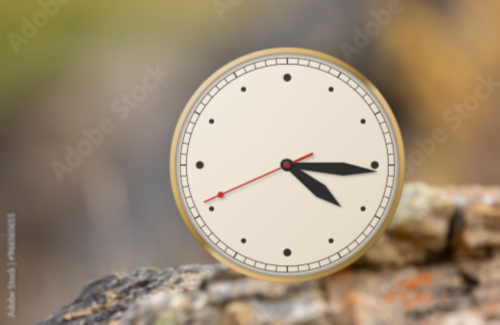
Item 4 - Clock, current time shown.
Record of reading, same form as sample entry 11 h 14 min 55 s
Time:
4 h 15 min 41 s
